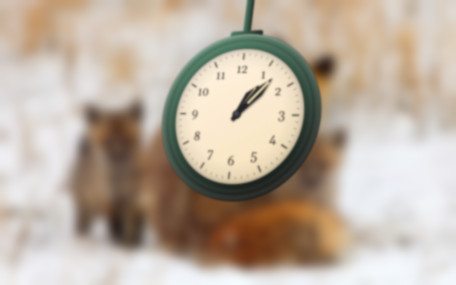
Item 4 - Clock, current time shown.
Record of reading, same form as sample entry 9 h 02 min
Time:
1 h 07 min
